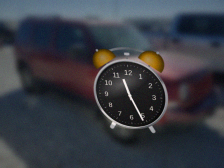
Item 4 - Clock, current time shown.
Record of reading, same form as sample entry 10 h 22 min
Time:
11 h 26 min
